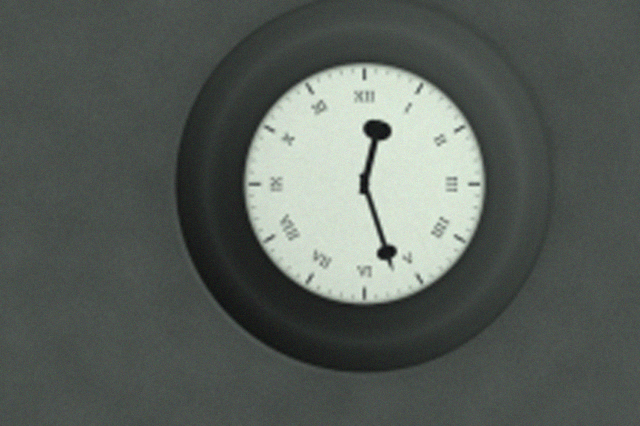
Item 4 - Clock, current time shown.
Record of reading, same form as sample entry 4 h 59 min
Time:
12 h 27 min
